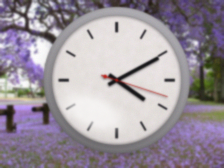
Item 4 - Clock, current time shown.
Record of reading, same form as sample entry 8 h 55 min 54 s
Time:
4 h 10 min 18 s
